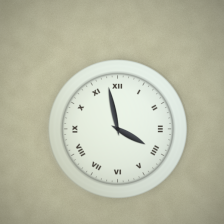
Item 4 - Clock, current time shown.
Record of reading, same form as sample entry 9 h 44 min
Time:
3 h 58 min
